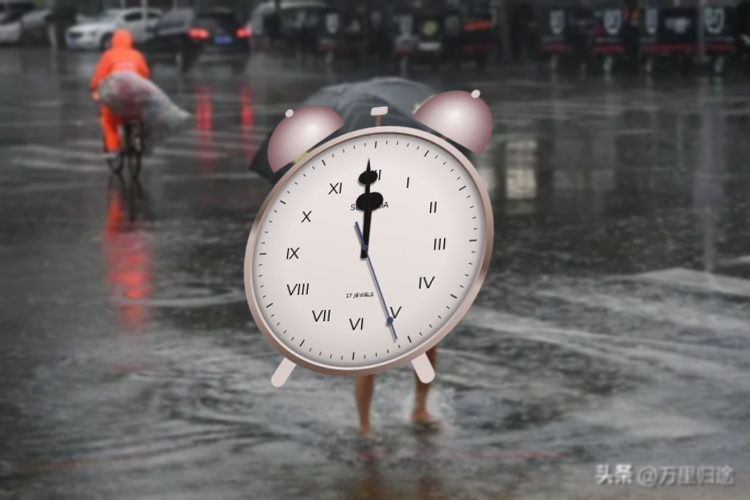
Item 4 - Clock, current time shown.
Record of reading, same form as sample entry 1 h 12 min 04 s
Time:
11 h 59 min 26 s
